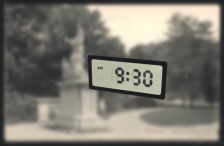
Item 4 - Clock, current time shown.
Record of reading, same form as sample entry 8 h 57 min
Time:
9 h 30 min
